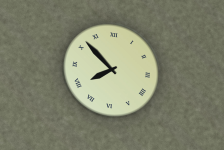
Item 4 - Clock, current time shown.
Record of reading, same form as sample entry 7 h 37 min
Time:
7 h 52 min
